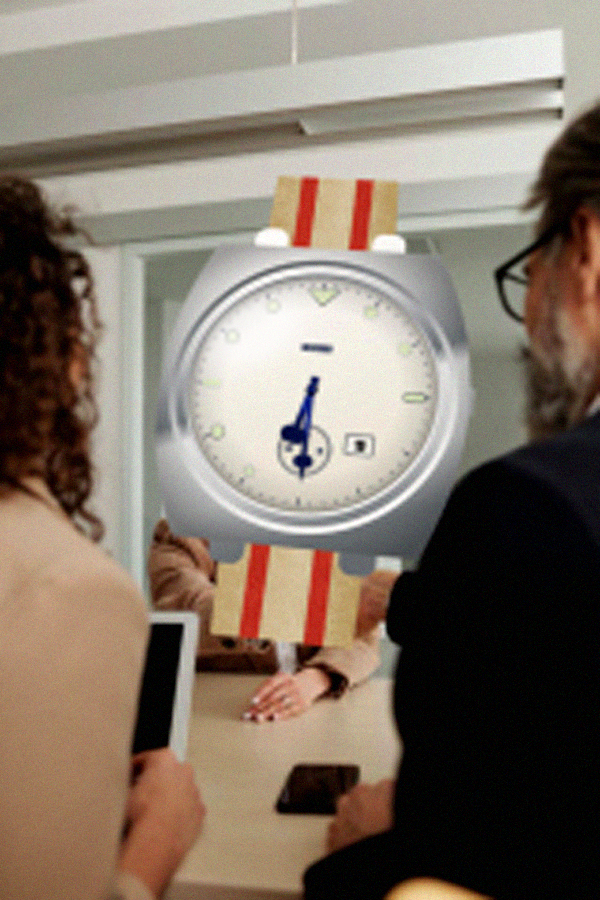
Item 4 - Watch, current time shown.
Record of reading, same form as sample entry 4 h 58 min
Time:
6 h 30 min
